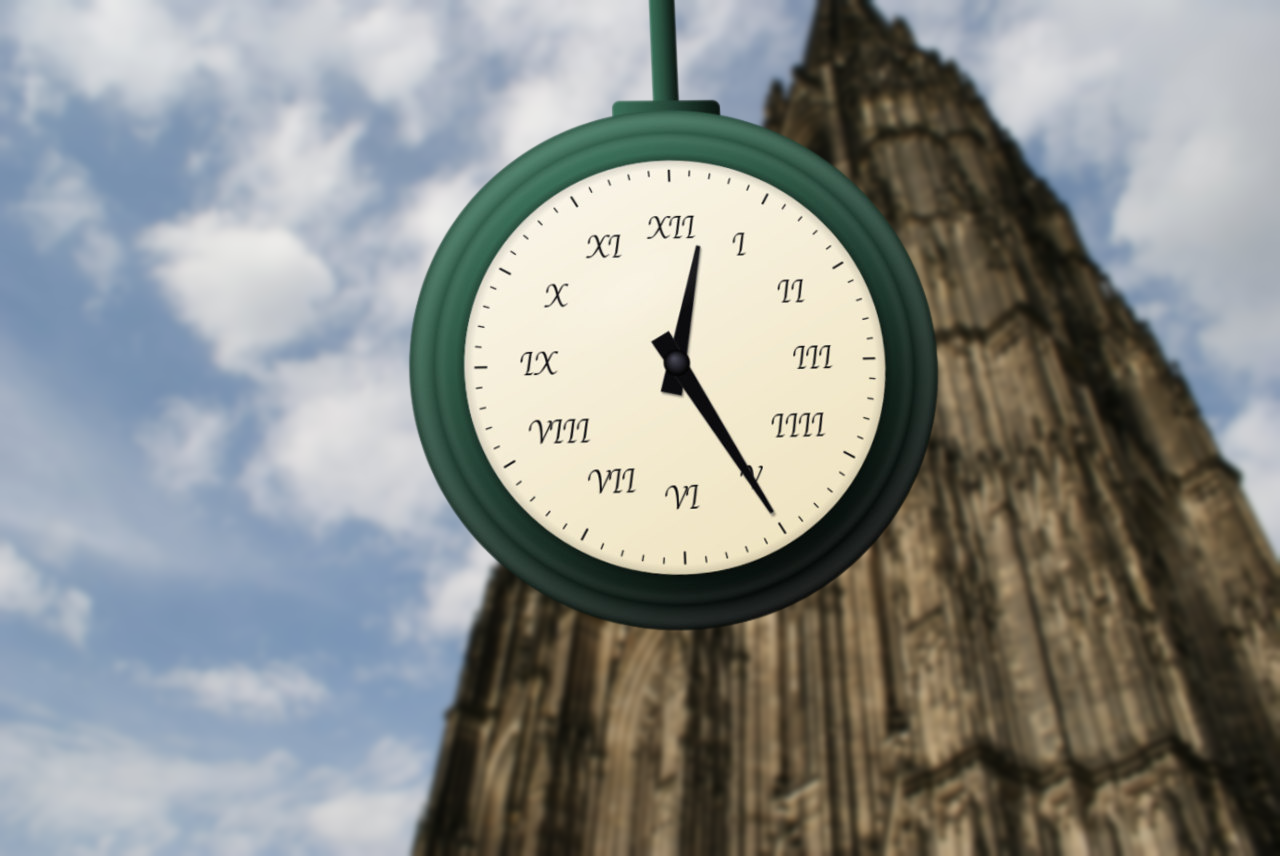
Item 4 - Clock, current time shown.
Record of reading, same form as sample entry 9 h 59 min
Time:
12 h 25 min
